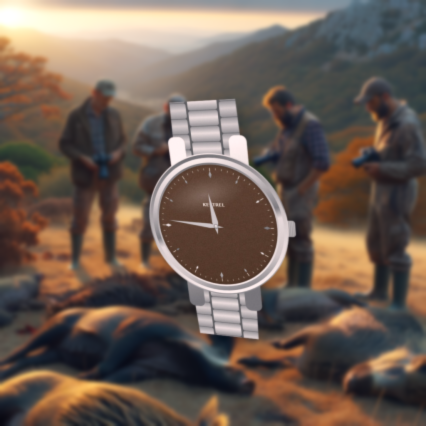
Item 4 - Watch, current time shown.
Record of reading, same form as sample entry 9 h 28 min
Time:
11 h 46 min
